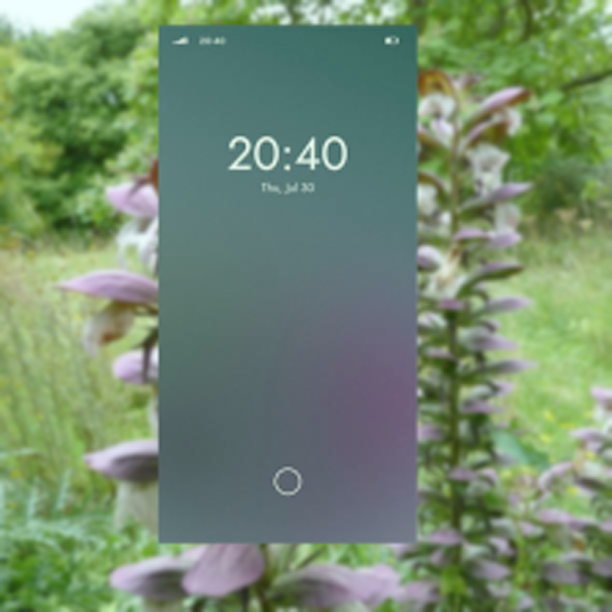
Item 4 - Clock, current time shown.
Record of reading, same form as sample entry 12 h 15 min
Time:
20 h 40 min
